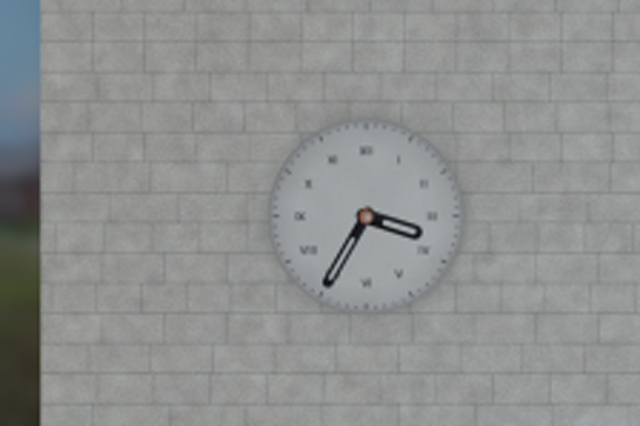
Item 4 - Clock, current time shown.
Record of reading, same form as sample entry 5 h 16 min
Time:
3 h 35 min
